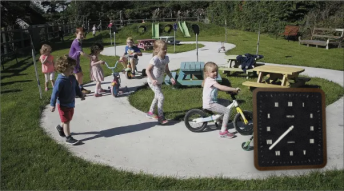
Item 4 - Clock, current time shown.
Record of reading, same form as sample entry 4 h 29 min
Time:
7 h 38 min
